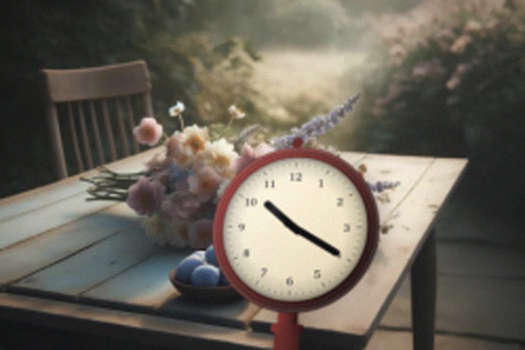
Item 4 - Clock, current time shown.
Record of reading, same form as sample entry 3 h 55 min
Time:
10 h 20 min
